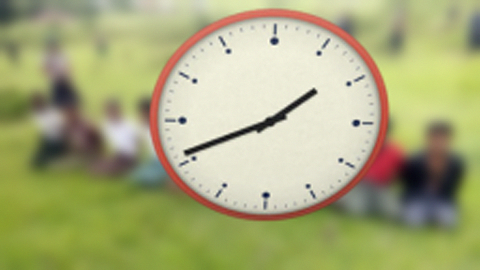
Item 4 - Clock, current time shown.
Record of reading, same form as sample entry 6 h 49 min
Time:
1 h 41 min
